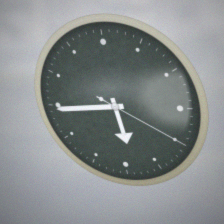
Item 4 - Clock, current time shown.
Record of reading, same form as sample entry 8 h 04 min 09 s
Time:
5 h 44 min 20 s
